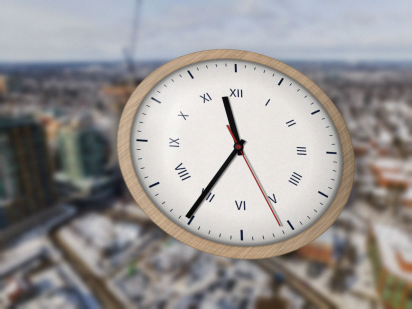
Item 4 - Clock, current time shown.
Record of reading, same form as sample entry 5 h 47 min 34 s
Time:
11 h 35 min 26 s
